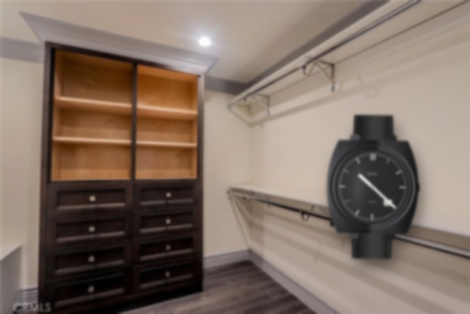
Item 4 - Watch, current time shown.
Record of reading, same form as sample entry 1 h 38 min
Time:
10 h 22 min
